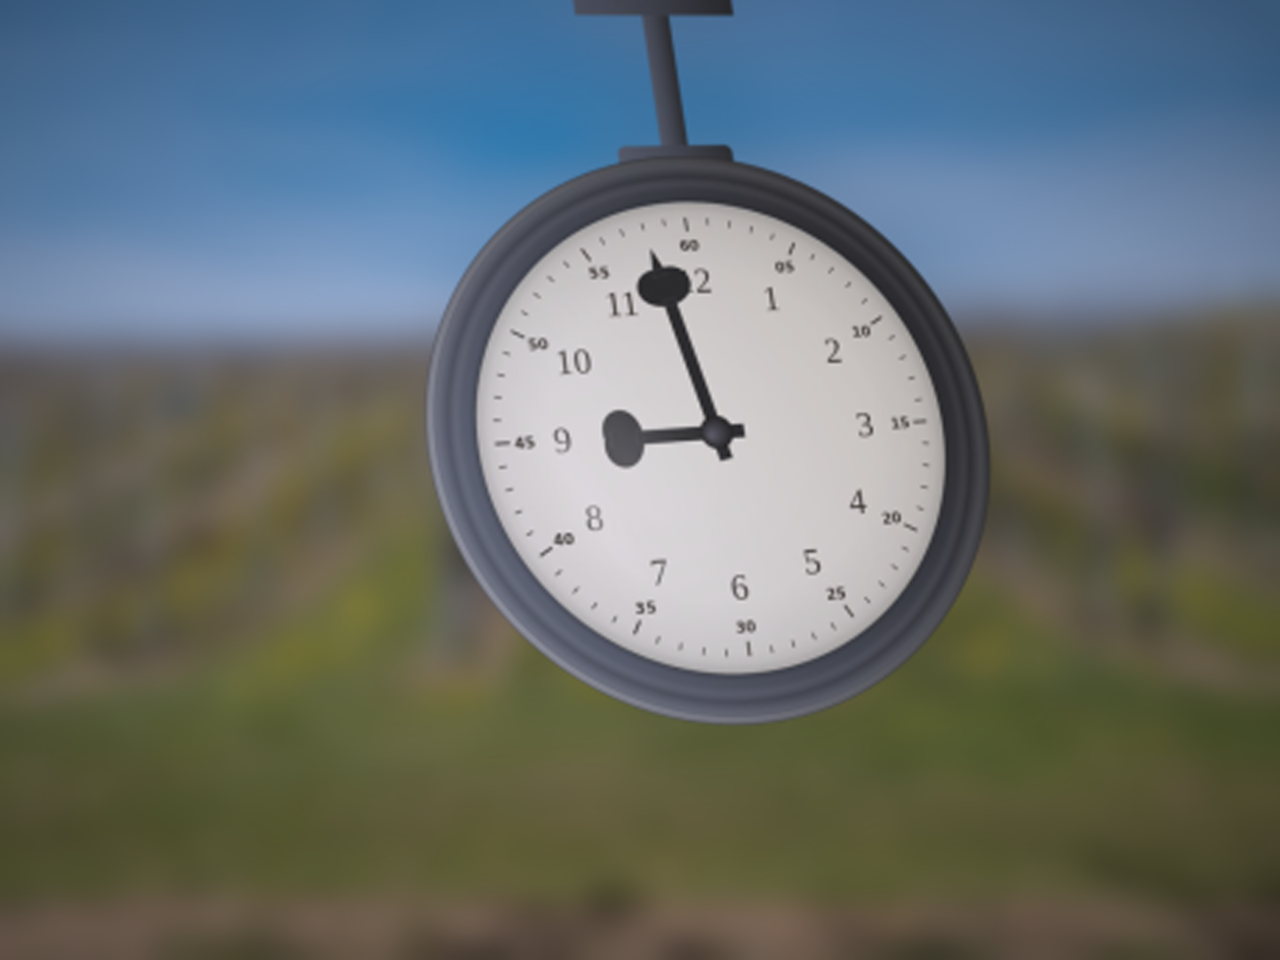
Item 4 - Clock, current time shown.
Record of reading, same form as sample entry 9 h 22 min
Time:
8 h 58 min
